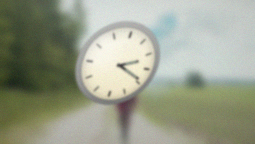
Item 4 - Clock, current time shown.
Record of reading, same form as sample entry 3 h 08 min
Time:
2 h 19 min
